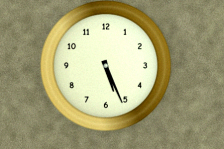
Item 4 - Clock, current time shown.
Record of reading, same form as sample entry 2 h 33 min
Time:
5 h 26 min
